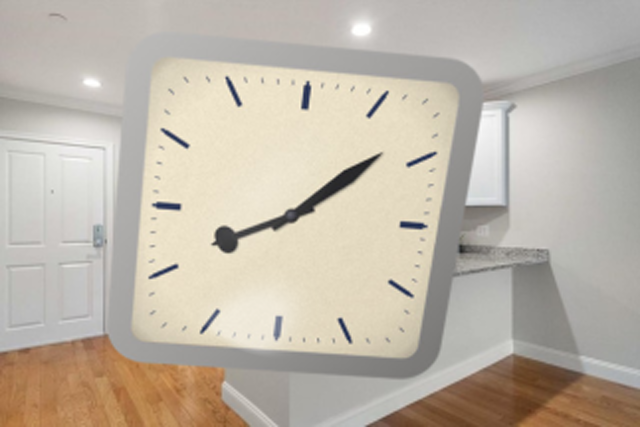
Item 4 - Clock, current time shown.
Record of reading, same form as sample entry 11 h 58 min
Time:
8 h 08 min
